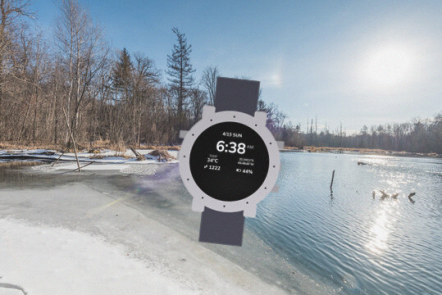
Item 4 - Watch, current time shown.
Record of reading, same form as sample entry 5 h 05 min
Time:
6 h 38 min
